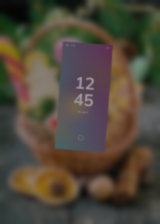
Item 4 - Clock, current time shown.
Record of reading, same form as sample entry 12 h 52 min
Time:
12 h 45 min
